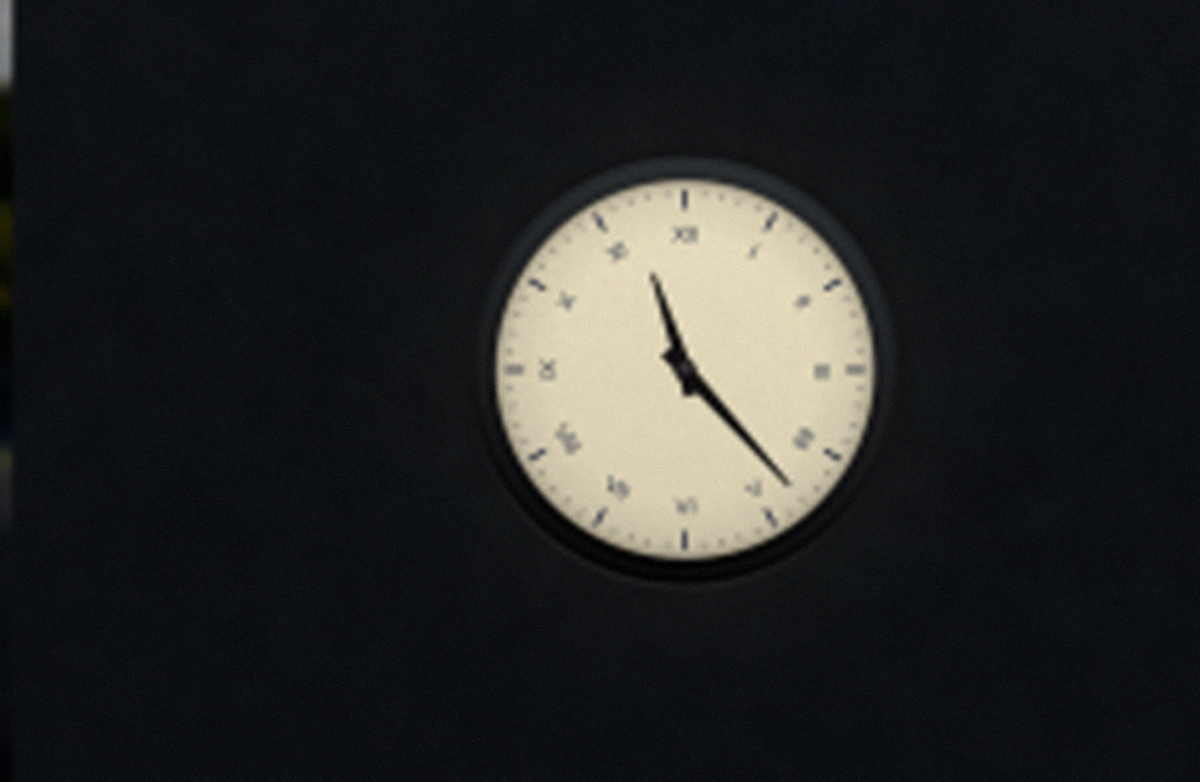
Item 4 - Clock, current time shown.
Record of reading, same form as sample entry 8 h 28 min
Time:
11 h 23 min
